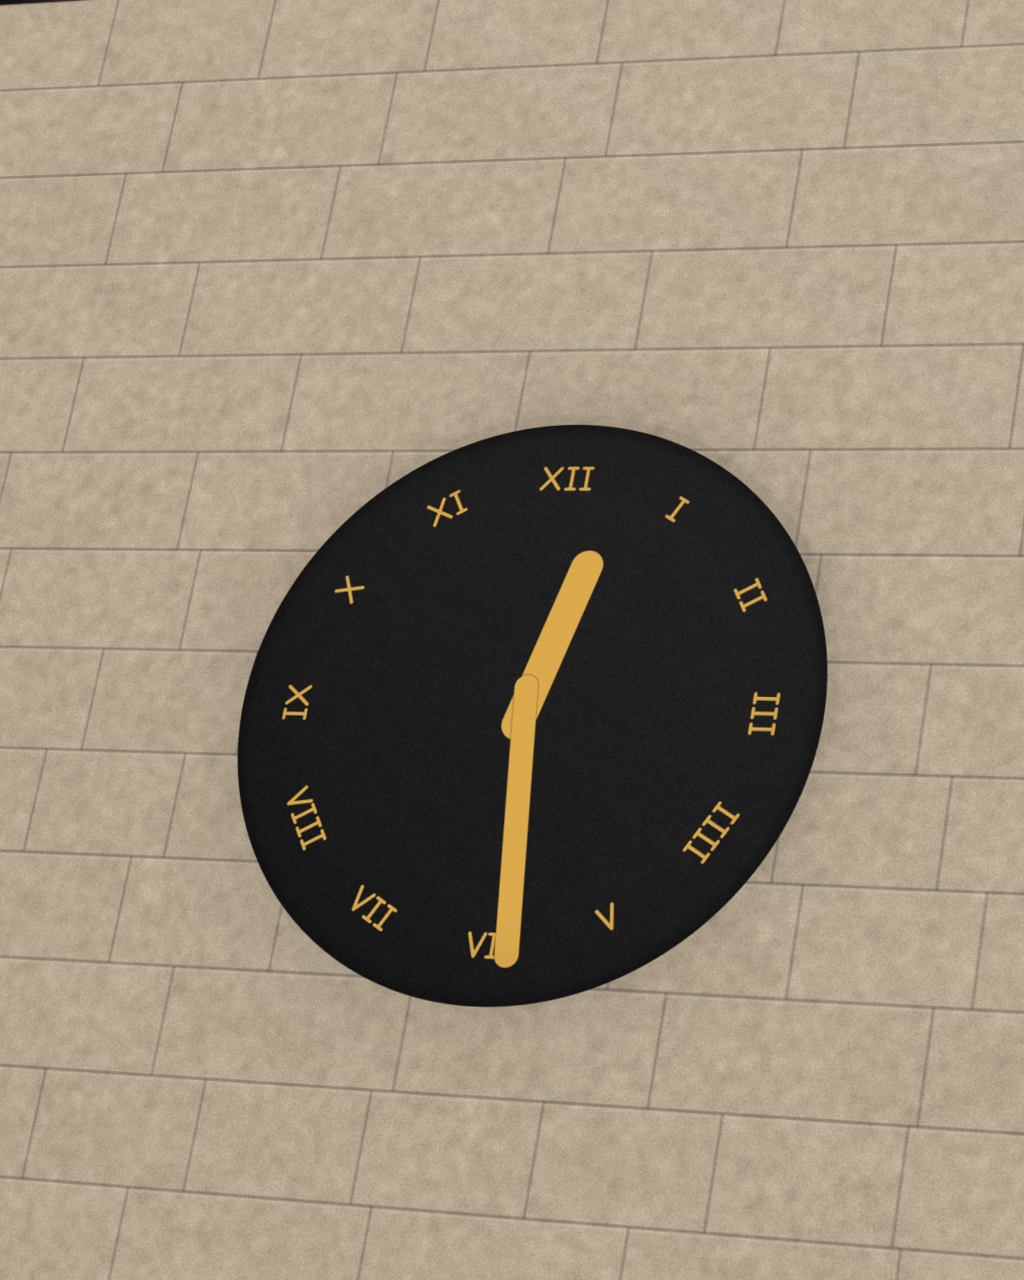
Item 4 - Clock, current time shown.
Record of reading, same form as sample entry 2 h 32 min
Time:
12 h 29 min
